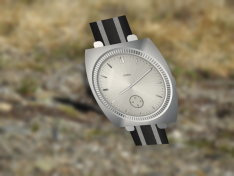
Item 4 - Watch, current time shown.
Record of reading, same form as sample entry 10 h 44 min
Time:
8 h 10 min
